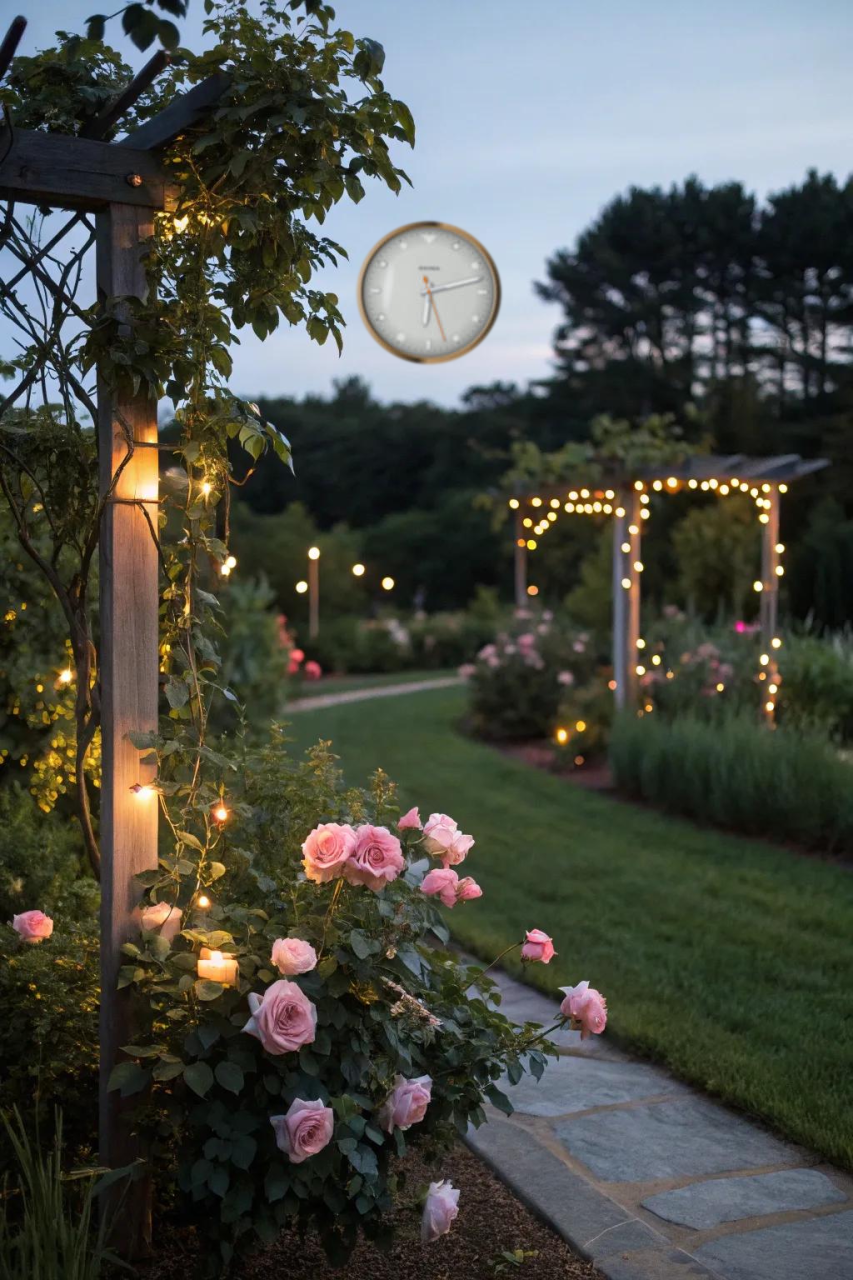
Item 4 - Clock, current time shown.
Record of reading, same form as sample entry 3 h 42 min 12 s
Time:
6 h 12 min 27 s
